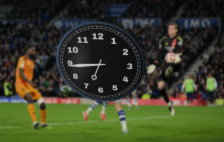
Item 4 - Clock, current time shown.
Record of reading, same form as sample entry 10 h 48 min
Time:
6 h 44 min
